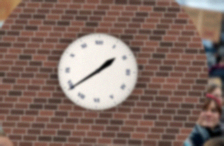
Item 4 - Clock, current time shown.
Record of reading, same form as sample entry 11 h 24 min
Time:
1 h 39 min
